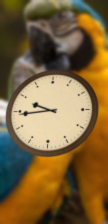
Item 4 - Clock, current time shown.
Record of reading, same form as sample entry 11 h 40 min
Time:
9 h 44 min
